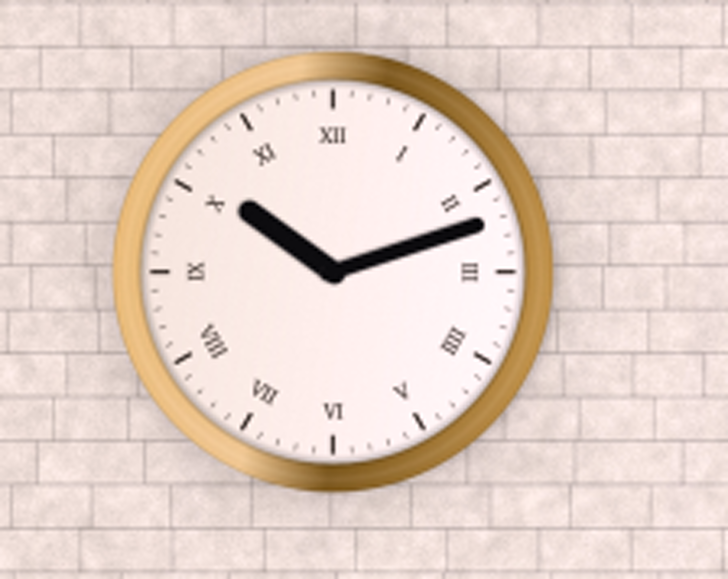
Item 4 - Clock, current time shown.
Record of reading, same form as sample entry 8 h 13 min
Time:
10 h 12 min
